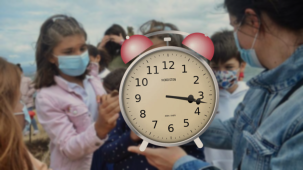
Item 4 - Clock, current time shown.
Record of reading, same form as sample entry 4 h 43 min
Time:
3 h 17 min
